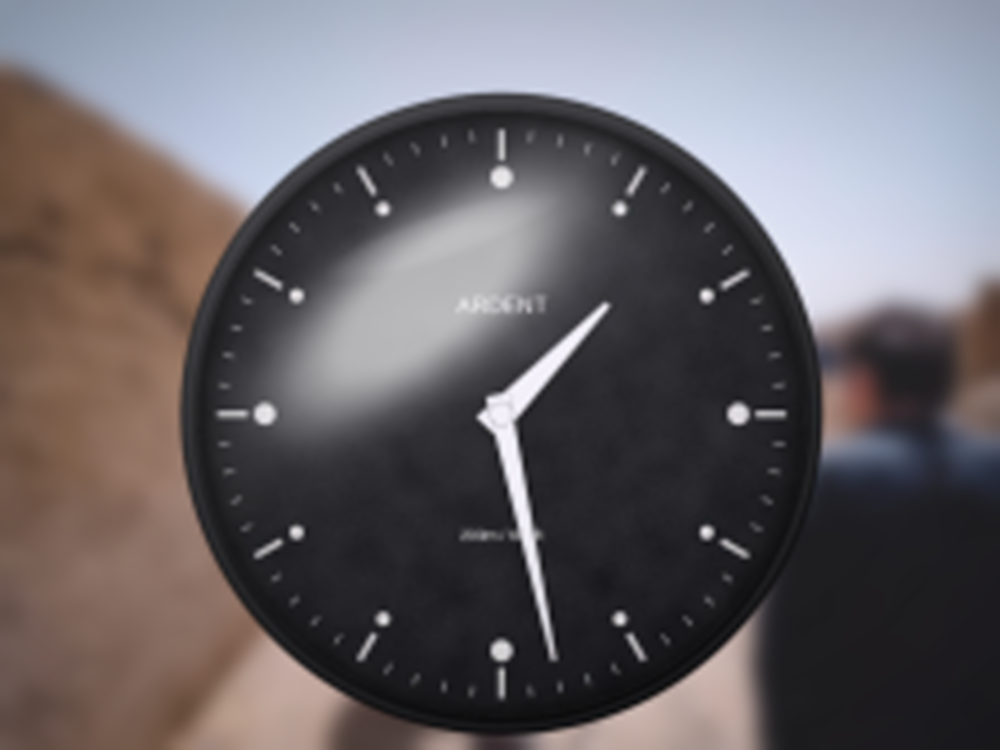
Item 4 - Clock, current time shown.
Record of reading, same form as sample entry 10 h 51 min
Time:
1 h 28 min
